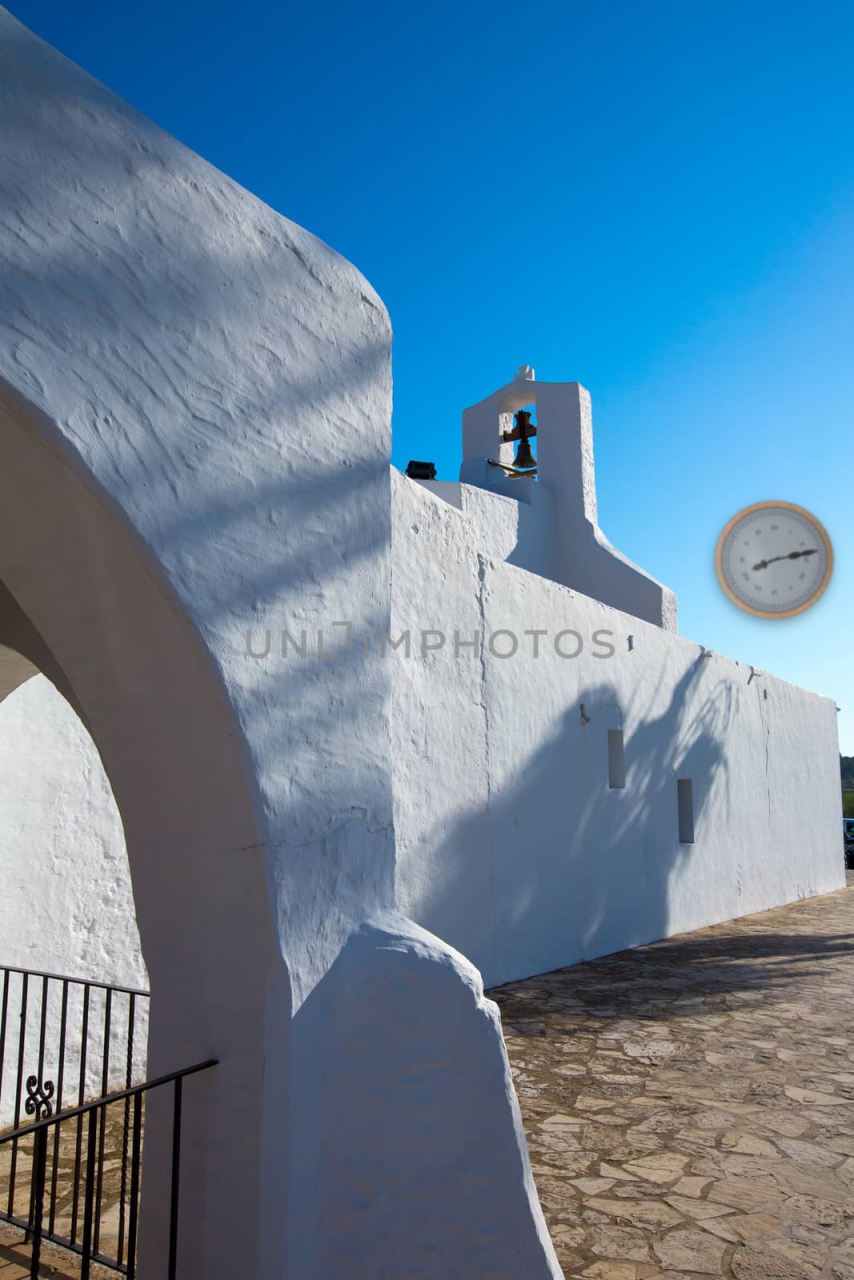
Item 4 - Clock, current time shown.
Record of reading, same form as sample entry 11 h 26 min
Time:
8 h 13 min
